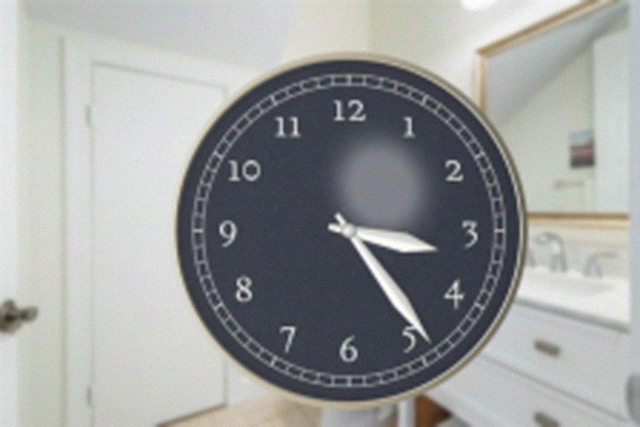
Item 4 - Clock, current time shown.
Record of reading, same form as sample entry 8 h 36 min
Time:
3 h 24 min
